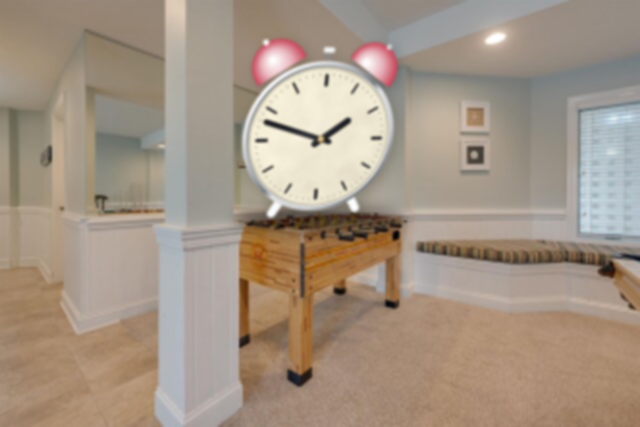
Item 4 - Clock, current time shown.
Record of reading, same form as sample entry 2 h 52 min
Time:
1 h 48 min
